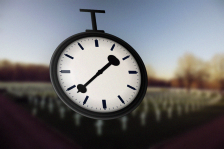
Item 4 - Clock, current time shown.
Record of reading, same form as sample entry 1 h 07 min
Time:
1 h 38 min
